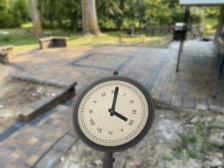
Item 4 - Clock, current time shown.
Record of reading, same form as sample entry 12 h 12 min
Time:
4 h 01 min
